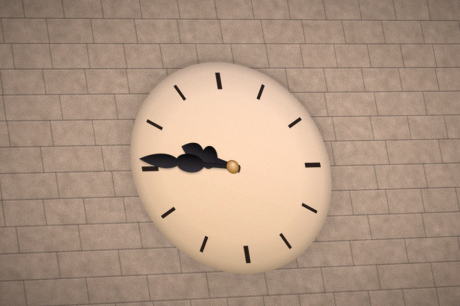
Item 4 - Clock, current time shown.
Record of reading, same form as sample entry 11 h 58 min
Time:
9 h 46 min
